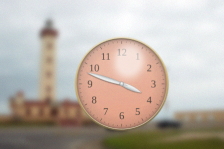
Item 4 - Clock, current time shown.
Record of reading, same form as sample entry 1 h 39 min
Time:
3 h 48 min
